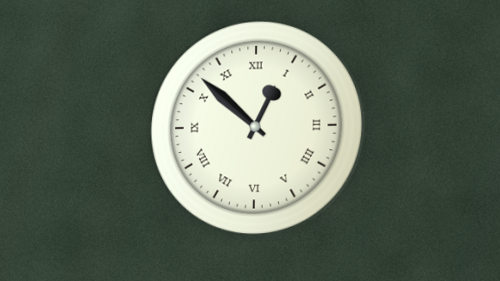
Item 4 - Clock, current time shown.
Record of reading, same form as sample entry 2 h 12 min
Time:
12 h 52 min
